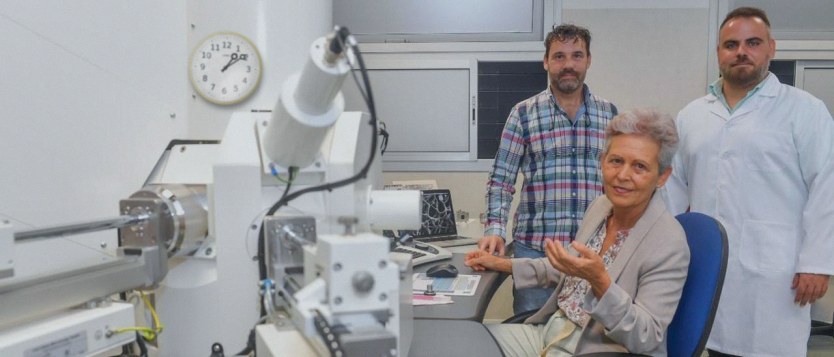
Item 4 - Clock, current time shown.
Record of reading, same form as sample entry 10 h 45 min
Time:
1 h 09 min
